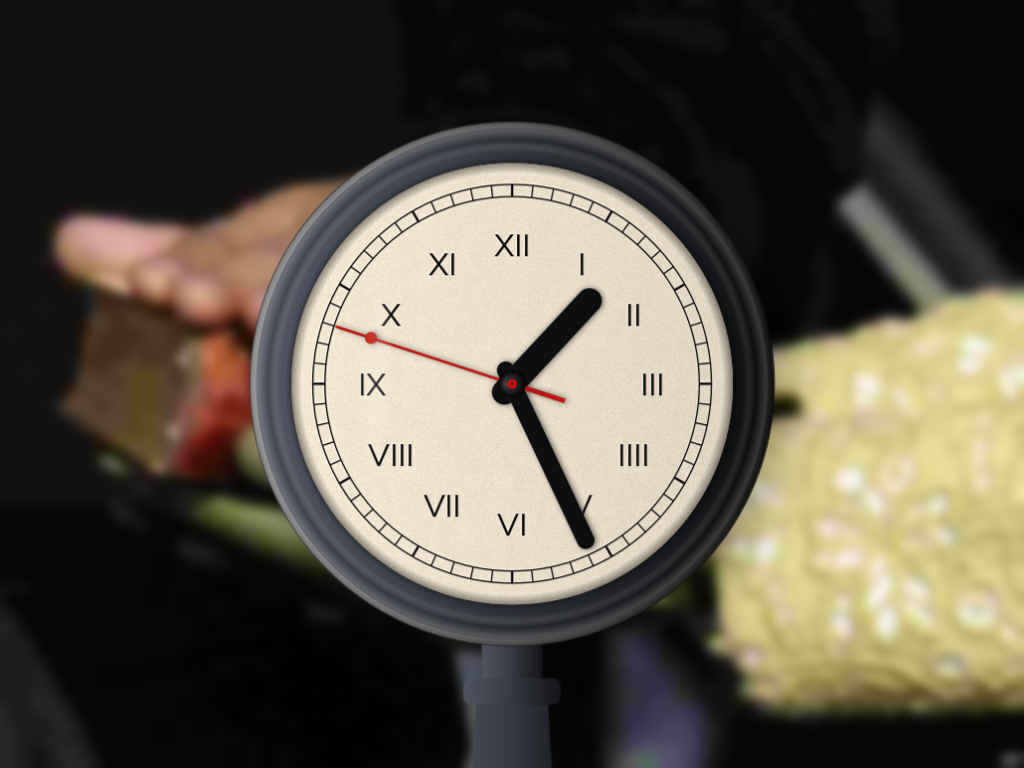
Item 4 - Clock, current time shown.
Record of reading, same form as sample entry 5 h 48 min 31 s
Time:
1 h 25 min 48 s
